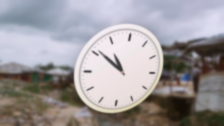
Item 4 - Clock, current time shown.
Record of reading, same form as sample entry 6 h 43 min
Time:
10 h 51 min
